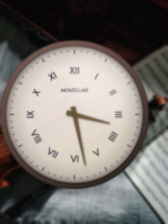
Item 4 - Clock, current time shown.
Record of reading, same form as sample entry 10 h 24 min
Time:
3 h 28 min
